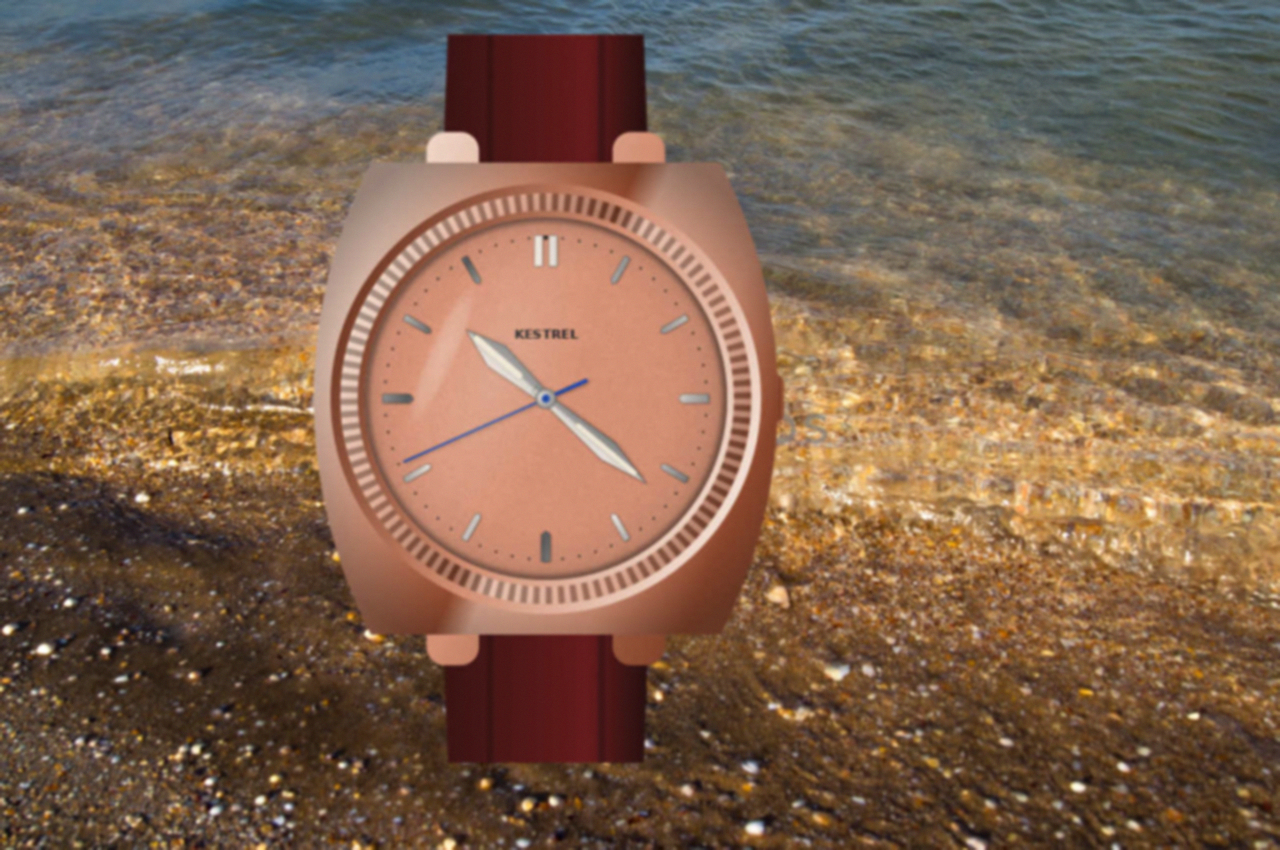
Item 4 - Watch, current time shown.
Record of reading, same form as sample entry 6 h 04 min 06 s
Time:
10 h 21 min 41 s
